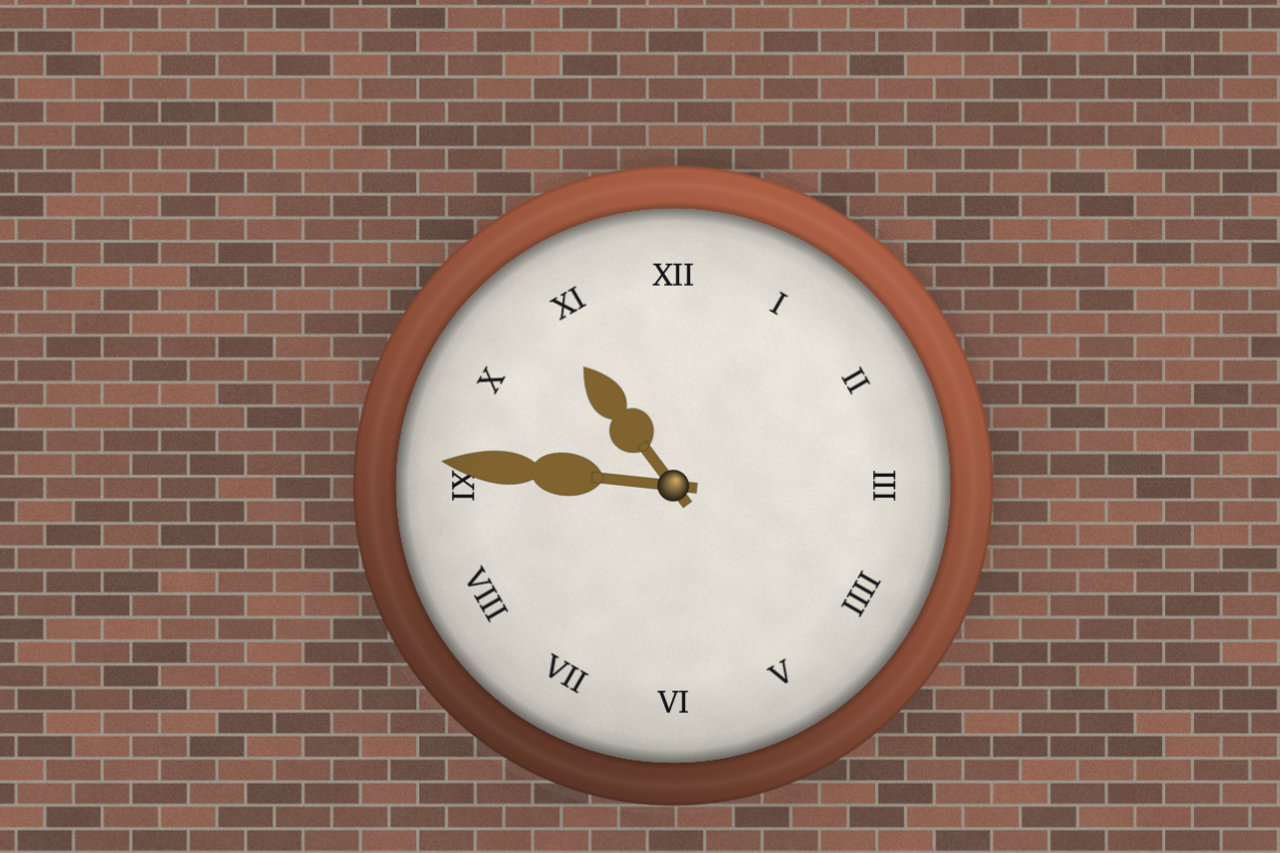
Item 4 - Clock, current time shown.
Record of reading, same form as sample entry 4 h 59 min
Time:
10 h 46 min
